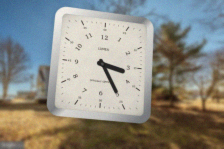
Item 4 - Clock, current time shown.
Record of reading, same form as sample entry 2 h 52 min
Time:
3 h 25 min
